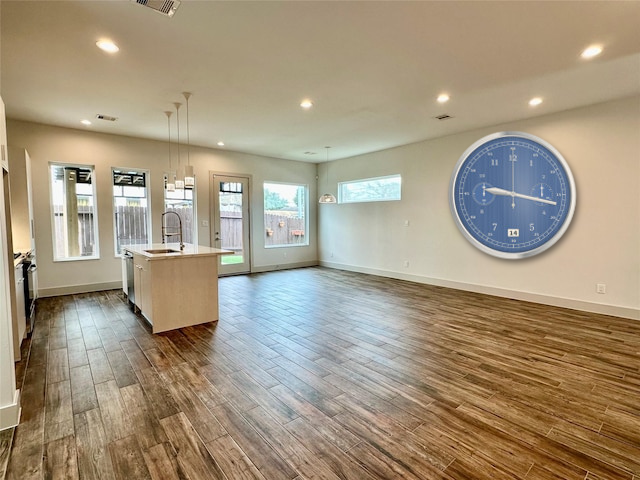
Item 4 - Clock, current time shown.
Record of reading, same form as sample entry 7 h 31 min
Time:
9 h 17 min
